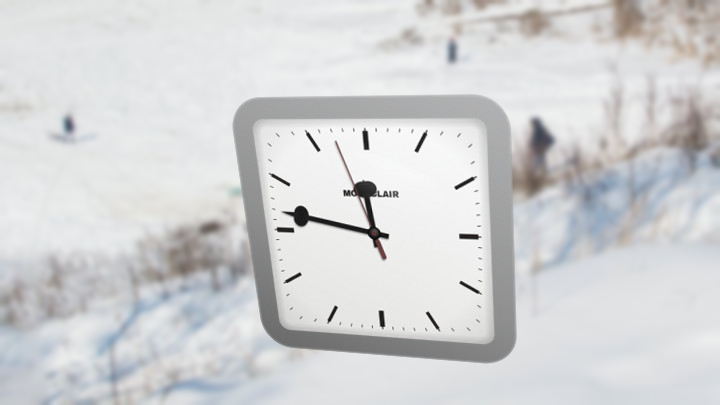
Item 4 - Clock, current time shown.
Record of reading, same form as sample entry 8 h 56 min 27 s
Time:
11 h 46 min 57 s
